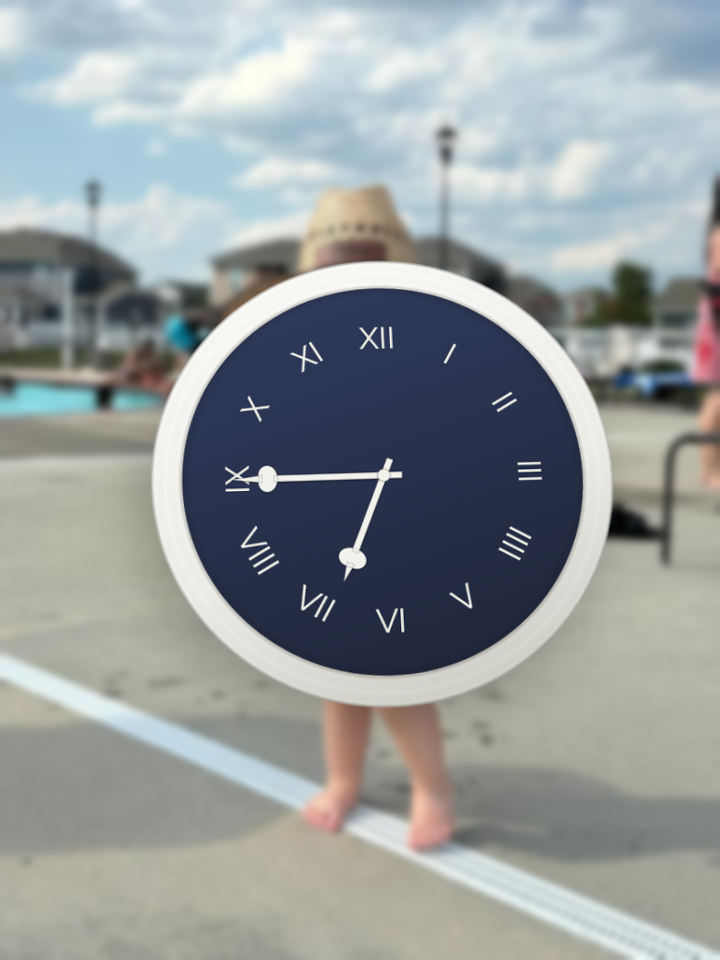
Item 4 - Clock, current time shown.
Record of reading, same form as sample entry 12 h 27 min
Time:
6 h 45 min
